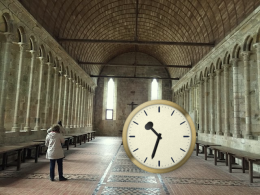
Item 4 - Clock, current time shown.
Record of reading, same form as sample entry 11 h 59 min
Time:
10 h 33 min
